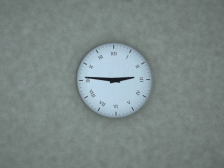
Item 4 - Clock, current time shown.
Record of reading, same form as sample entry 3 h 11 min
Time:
2 h 46 min
